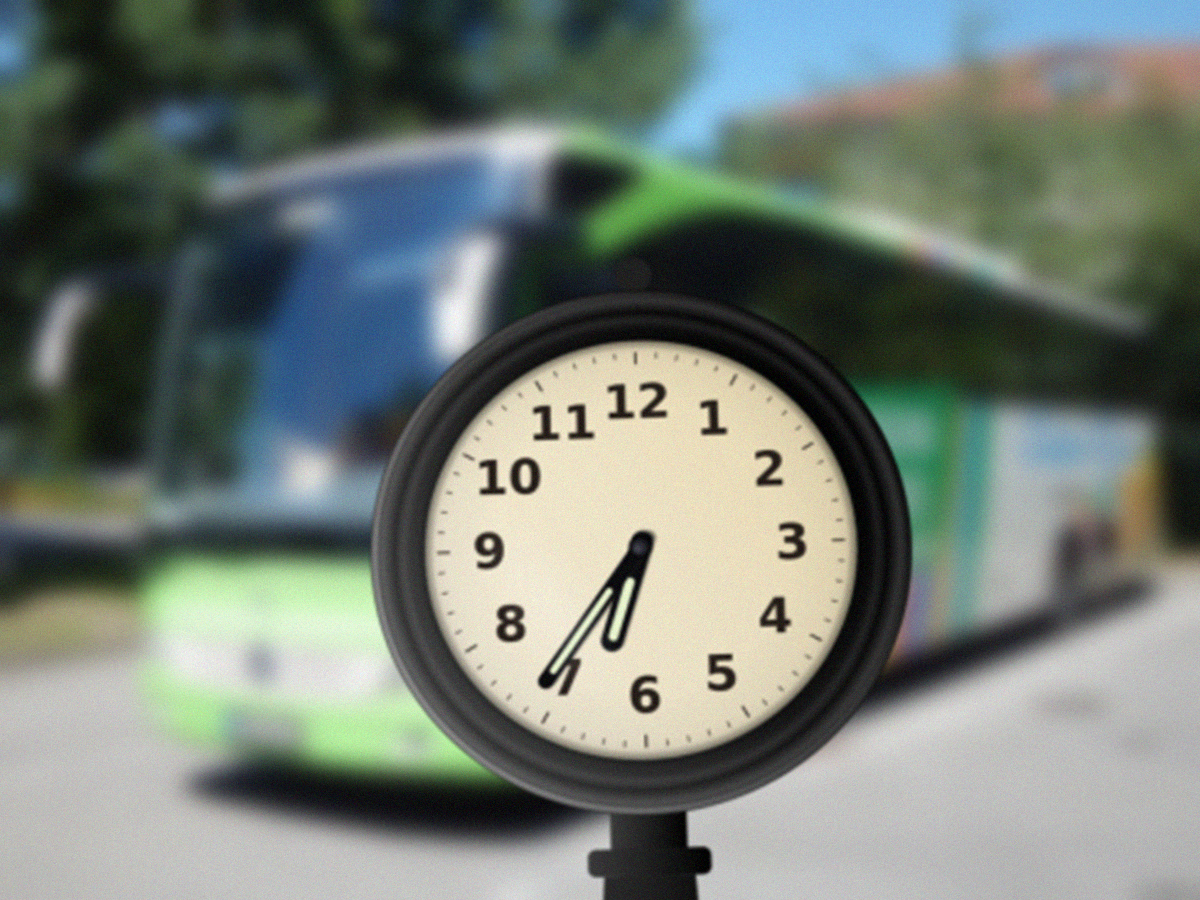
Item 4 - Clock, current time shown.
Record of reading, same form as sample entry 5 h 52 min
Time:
6 h 36 min
